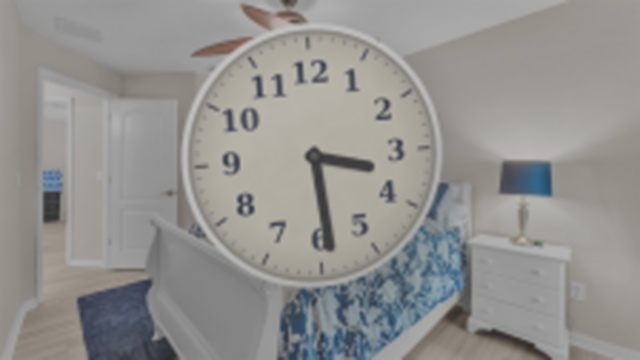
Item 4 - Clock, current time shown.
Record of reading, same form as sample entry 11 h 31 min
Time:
3 h 29 min
